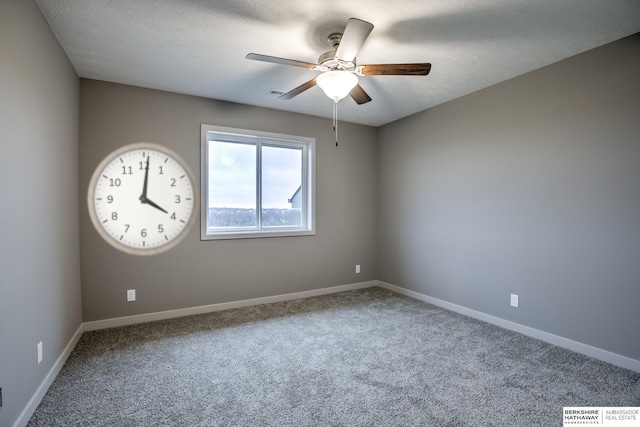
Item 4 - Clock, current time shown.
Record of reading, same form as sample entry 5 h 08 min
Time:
4 h 01 min
